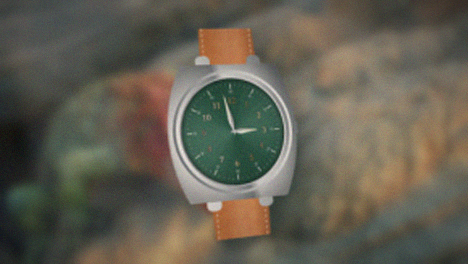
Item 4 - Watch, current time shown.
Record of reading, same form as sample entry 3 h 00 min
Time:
2 h 58 min
